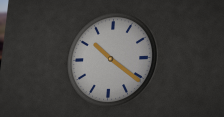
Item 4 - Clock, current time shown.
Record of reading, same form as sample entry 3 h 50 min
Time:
10 h 21 min
